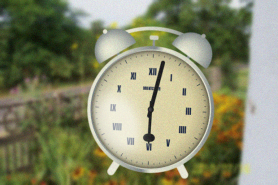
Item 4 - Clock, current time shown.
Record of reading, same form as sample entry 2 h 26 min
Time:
6 h 02 min
